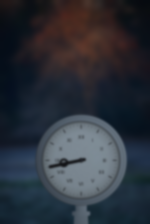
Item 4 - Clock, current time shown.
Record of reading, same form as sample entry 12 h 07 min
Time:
8 h 43 min
